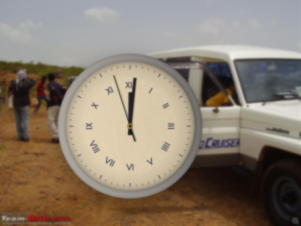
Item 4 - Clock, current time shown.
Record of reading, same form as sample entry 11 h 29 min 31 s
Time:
12 h 00 min 57 s
